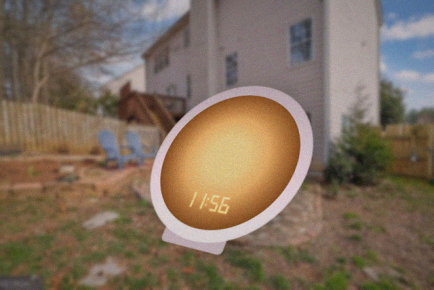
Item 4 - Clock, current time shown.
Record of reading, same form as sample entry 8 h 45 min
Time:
11 h 56 min
